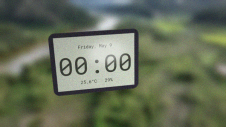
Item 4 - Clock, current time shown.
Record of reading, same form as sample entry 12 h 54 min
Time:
0 h 00 min
